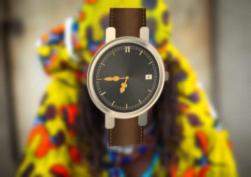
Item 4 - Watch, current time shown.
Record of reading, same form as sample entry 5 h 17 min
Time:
6 h 45 min
